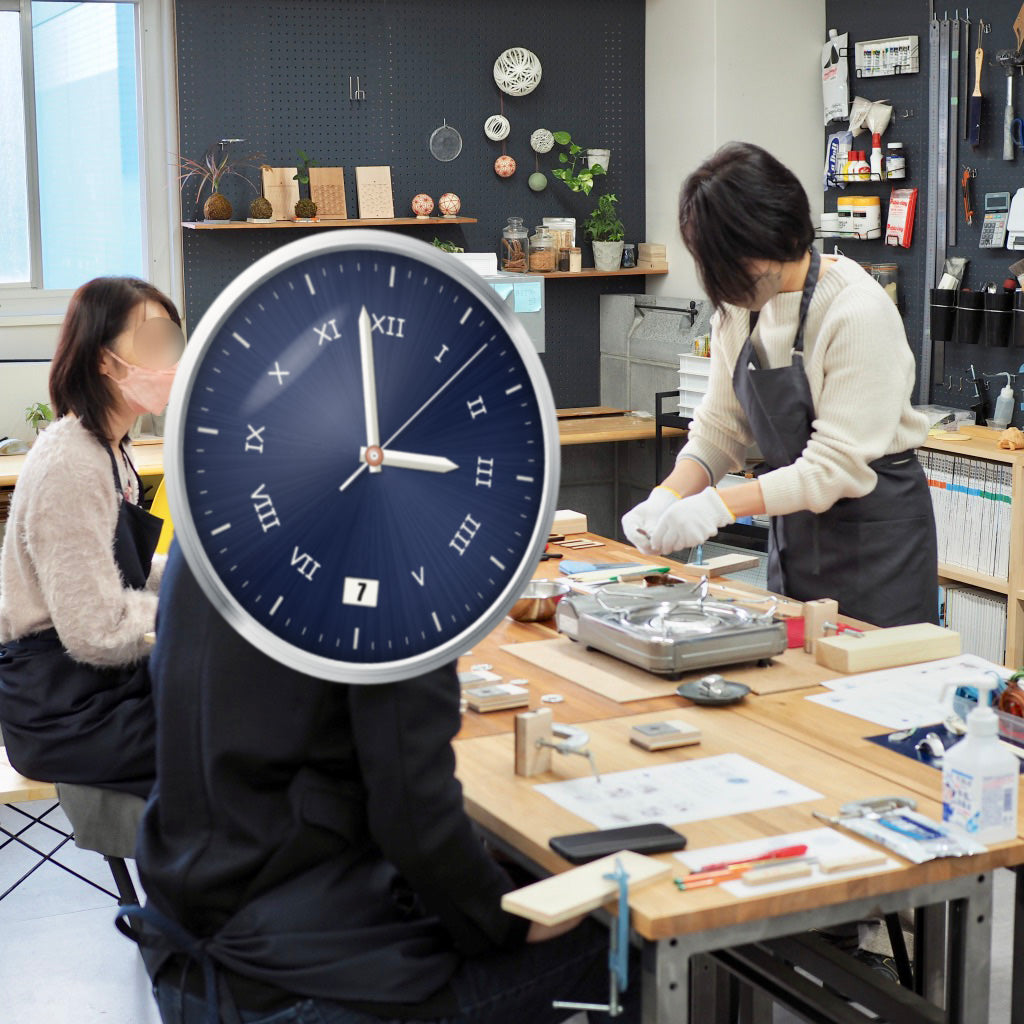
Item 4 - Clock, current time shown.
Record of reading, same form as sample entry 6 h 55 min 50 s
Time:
2 h 58 min 07 s
